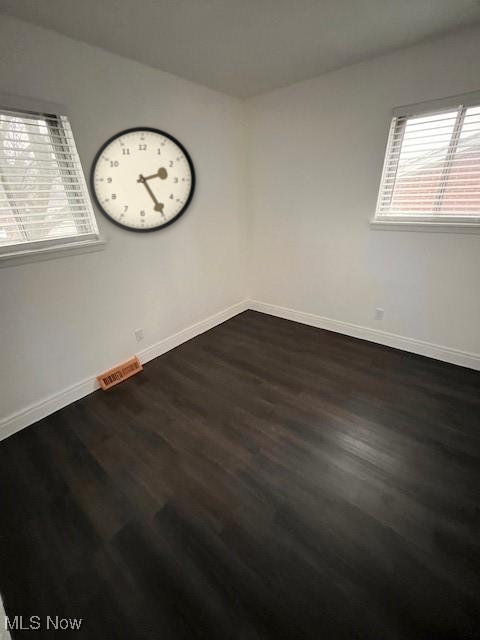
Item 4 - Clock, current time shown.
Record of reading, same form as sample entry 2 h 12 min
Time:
2 h 25 min
